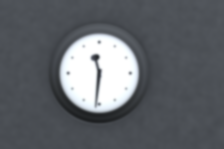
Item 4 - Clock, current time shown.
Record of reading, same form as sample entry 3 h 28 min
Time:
11 h 31 min
